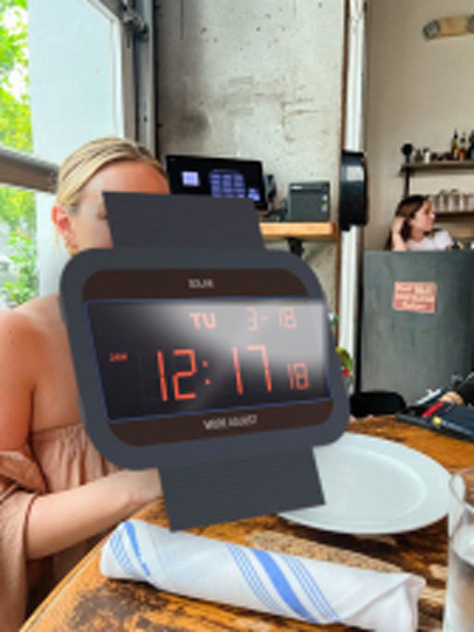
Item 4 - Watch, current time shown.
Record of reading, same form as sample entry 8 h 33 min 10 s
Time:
12 h 17 min 18 s
